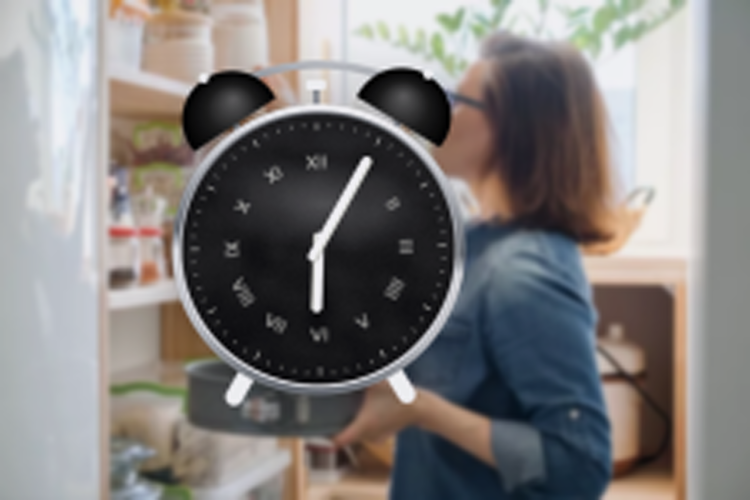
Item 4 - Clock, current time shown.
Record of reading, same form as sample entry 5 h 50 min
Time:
6 h 05 min
